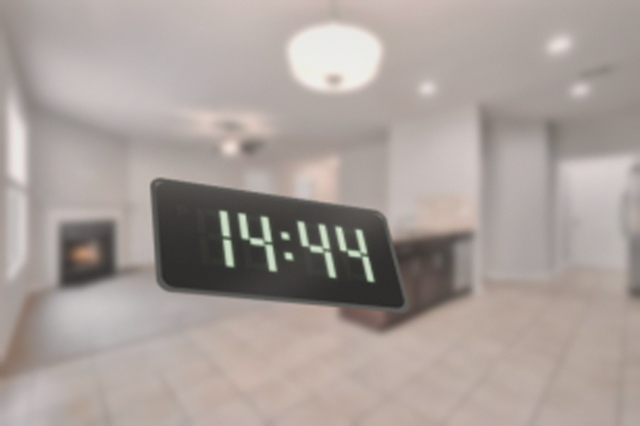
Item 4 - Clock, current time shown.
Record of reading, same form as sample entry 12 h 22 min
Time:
14 h 44 min
